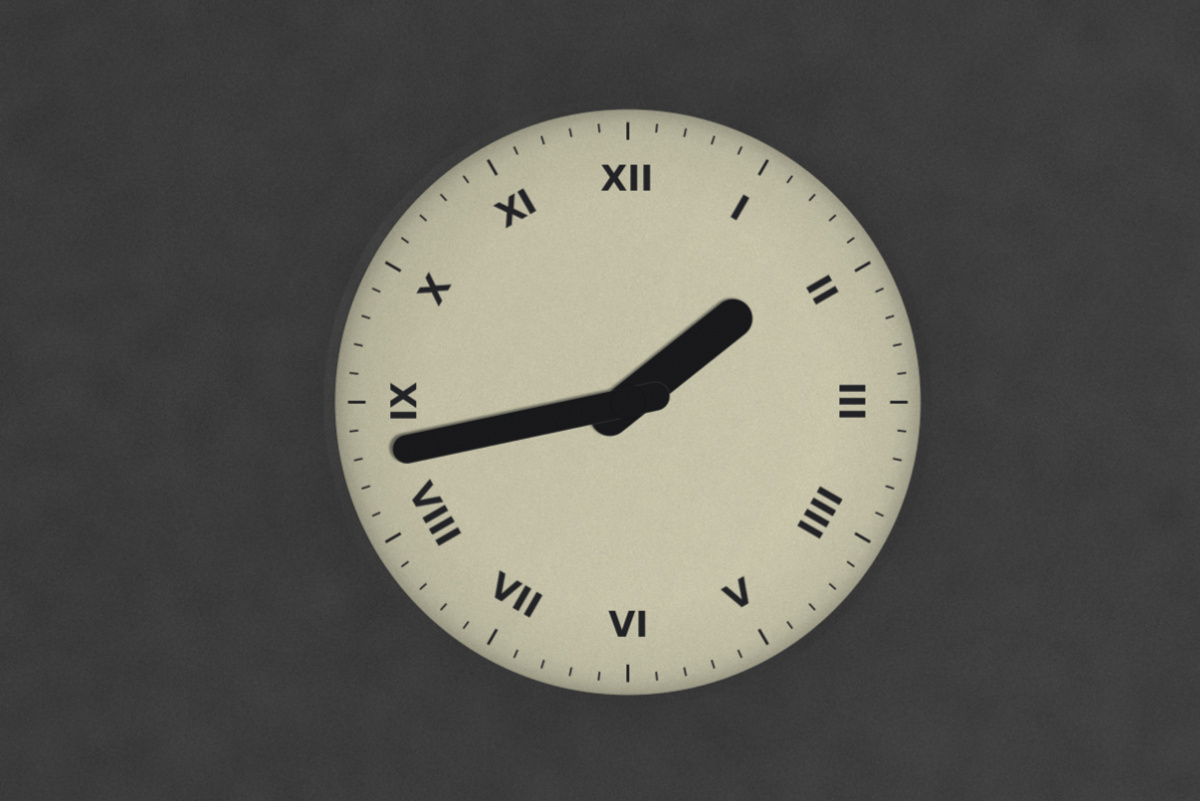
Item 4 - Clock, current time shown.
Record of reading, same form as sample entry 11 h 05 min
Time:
1 h 43 min
